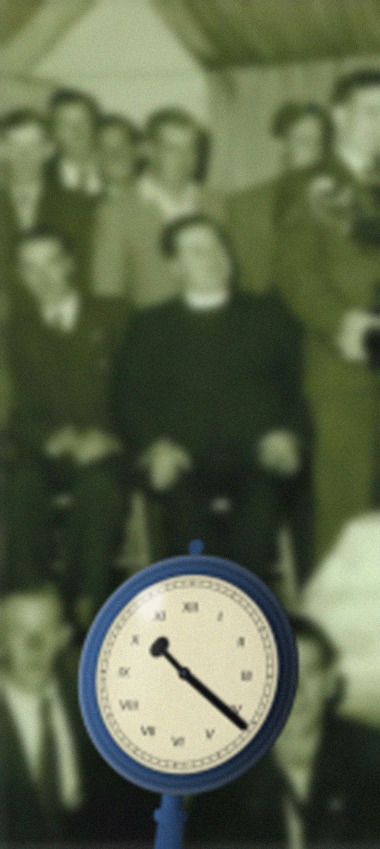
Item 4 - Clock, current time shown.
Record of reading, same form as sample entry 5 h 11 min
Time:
10 h 21 min
